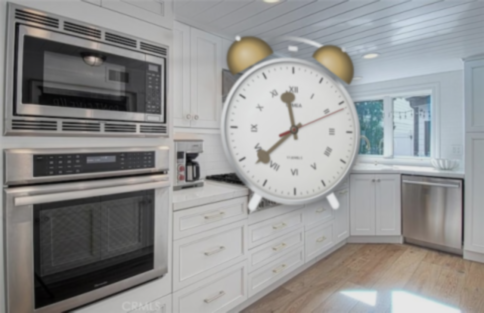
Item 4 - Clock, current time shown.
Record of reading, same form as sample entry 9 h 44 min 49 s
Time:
11 h 38 min 11 s
